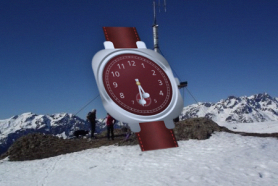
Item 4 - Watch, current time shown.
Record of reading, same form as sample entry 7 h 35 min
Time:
5 h 31 min
